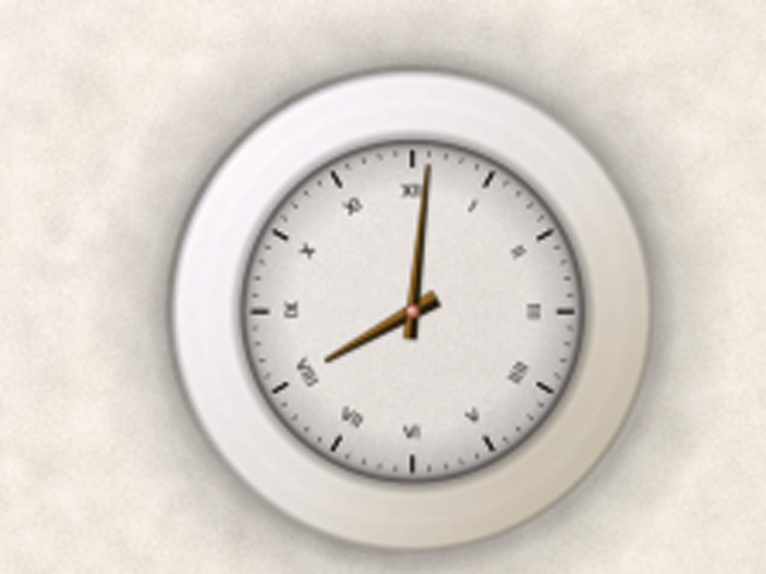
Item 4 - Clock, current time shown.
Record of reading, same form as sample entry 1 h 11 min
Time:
8 h 01 min
